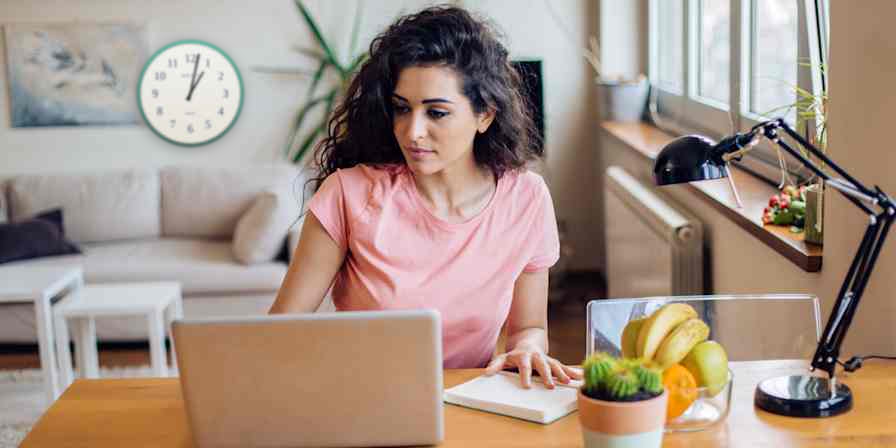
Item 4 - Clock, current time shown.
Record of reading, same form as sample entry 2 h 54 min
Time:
1 h 02 min
